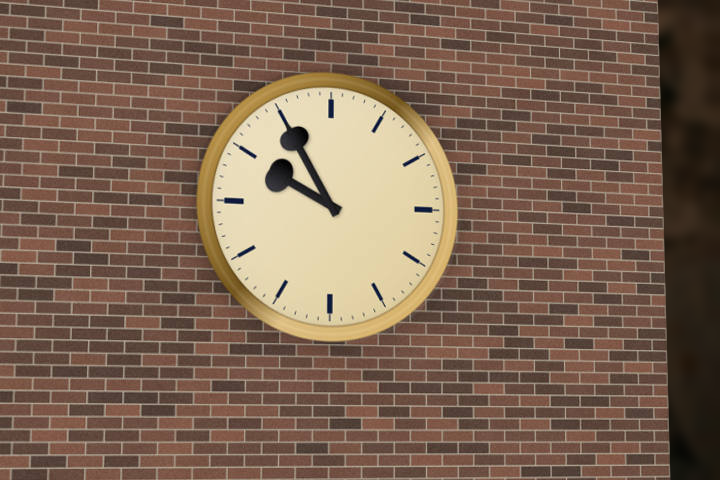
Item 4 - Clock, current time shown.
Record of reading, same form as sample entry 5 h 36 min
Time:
9 h 55 min
